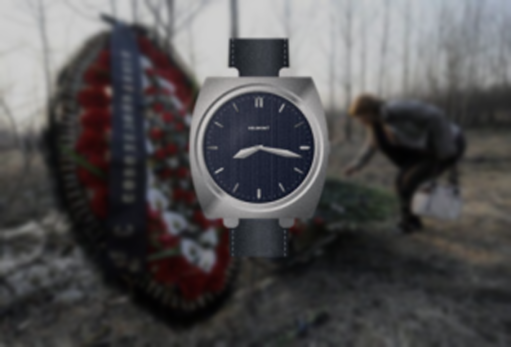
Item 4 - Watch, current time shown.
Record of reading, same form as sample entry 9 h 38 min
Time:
8 h 17 min
